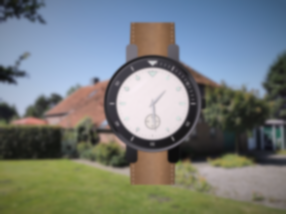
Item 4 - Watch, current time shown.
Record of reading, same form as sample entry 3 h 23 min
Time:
1 h 29 min
